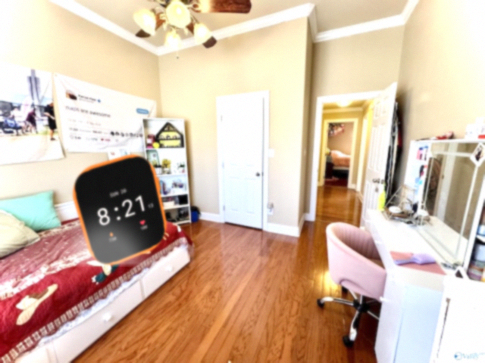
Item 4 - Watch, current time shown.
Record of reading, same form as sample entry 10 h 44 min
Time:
8 h 21 min
